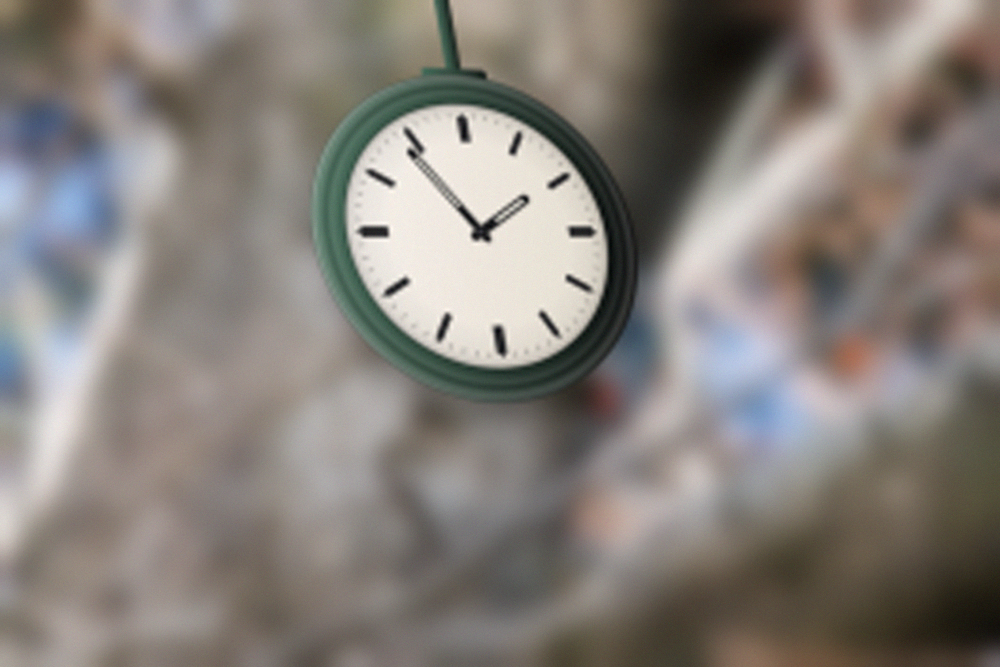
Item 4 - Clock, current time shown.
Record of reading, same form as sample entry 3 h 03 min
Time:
1 h 54 min
